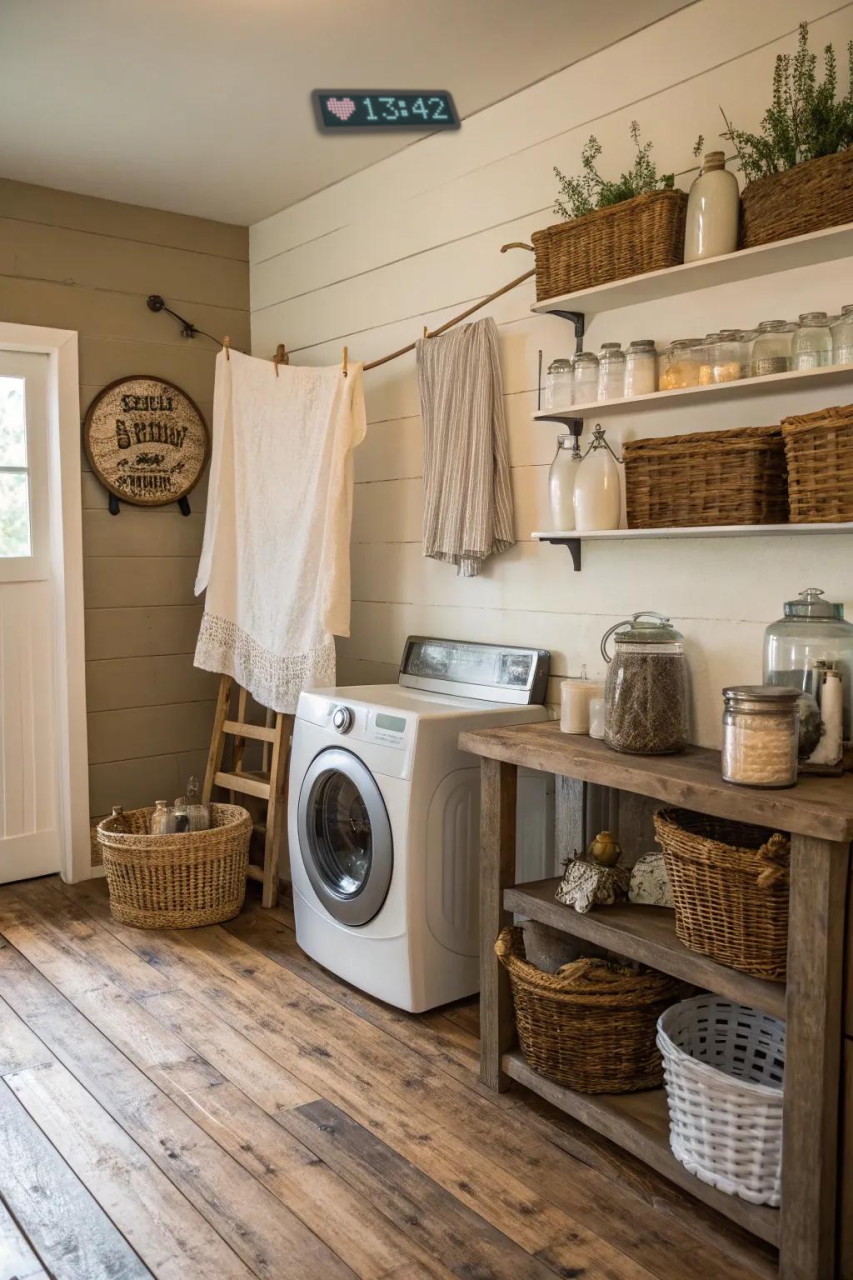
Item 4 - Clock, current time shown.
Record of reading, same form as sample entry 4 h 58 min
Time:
13 h 42 min
